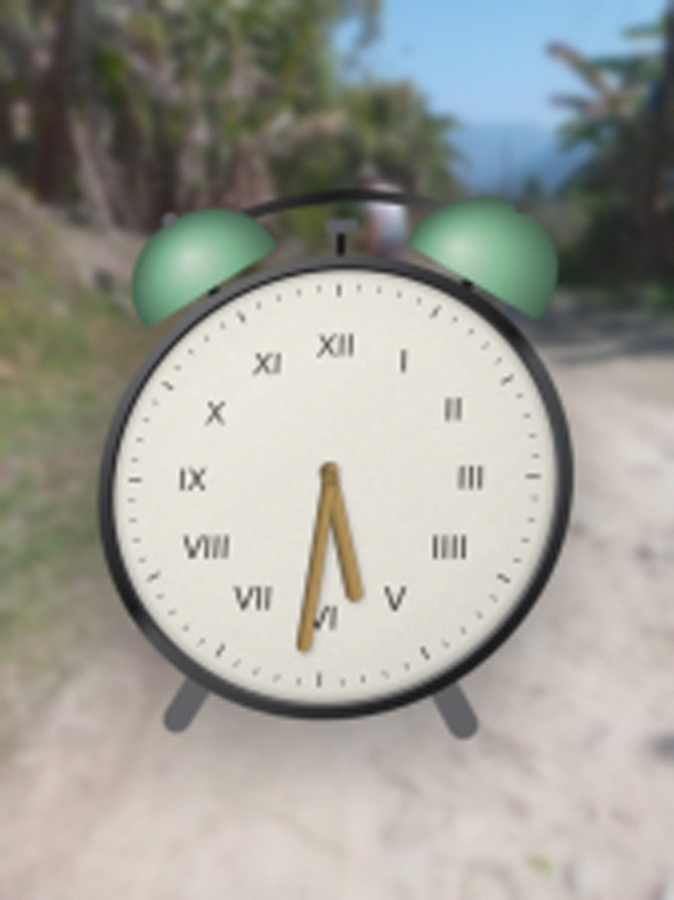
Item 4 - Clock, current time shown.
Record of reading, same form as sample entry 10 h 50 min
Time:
5 h 31 min
